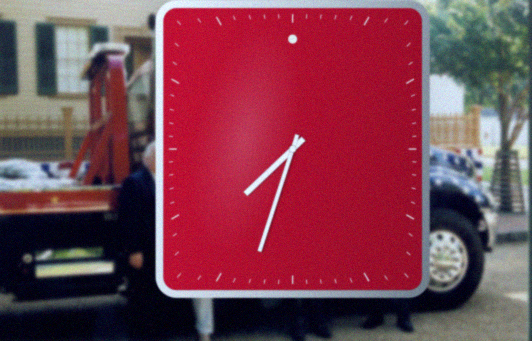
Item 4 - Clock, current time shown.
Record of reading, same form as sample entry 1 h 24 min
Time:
7 h 33 min
